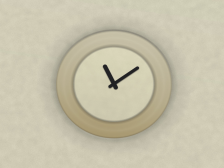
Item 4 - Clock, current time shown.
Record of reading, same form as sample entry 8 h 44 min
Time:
11 h 09 min
